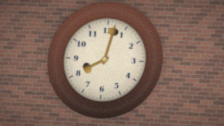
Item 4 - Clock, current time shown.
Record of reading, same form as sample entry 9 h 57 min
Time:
8 h 02 min
